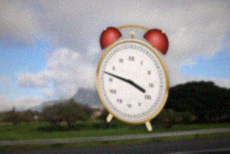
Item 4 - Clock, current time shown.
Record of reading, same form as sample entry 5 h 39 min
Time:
3 h 47 min
